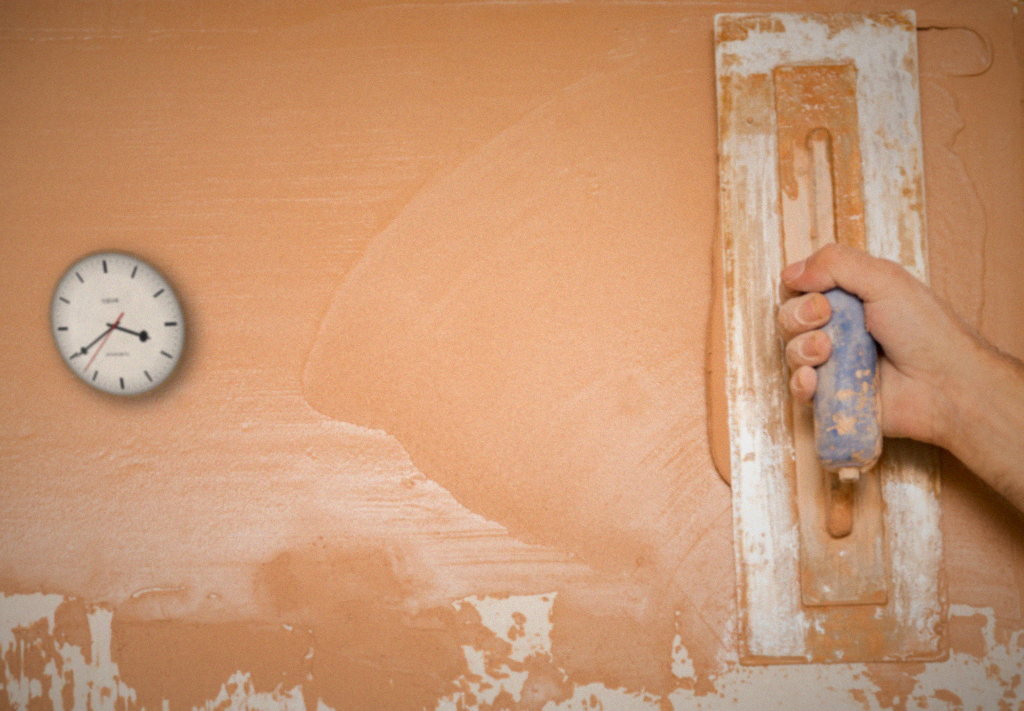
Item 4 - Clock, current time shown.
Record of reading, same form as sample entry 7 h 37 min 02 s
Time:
3 h 39 min 37 s
